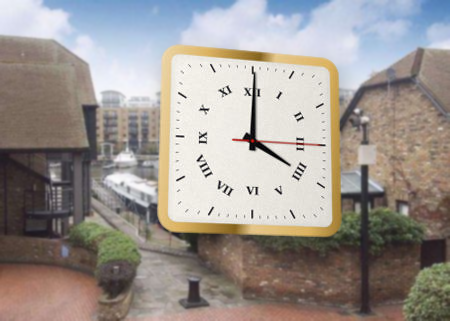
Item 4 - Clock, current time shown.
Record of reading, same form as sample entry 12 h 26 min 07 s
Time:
4 h 00 min 15 s
